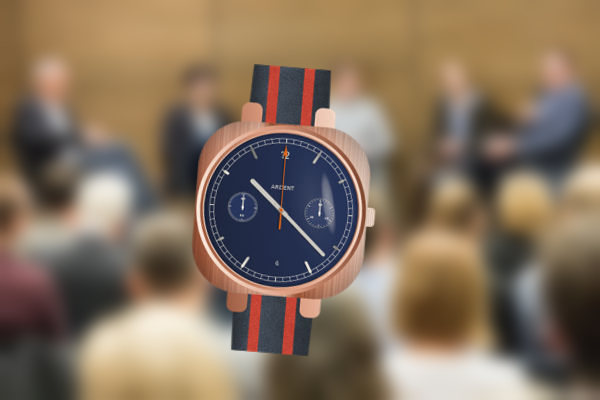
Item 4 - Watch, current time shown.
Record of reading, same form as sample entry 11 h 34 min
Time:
10 h 22 min
